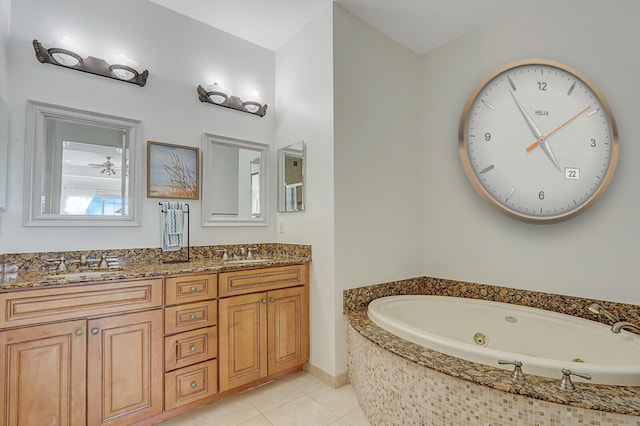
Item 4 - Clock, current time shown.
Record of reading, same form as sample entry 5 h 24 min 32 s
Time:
4 h 54 min 09 s
